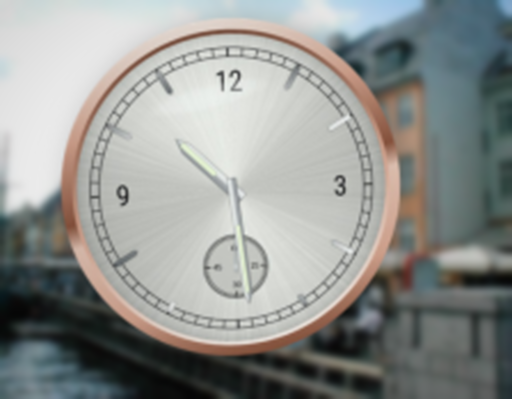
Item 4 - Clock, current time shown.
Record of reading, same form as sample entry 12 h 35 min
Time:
10 h 29 min
